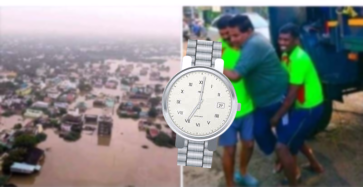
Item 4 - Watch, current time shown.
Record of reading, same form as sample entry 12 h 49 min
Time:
7 h 01 min
